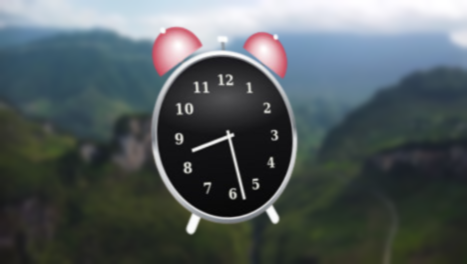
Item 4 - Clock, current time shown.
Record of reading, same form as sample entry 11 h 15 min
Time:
8 h 28 min
